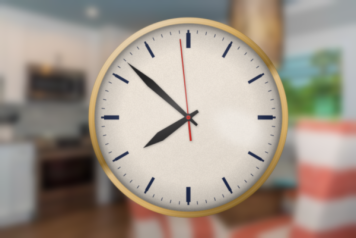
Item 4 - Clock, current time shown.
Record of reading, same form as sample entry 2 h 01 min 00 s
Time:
7 h 51 min 59 s
